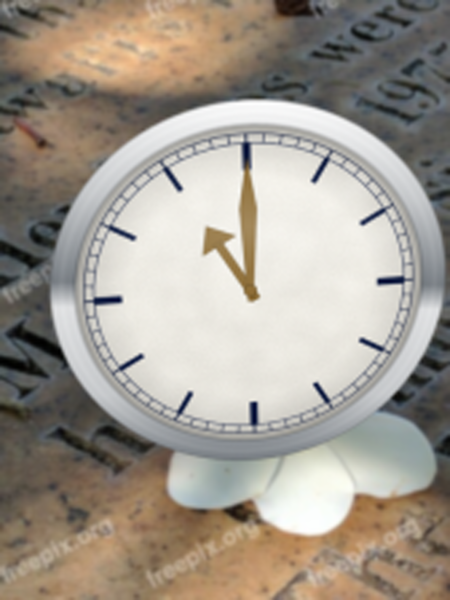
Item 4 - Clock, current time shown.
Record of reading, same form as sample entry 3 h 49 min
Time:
11 h 00 min
